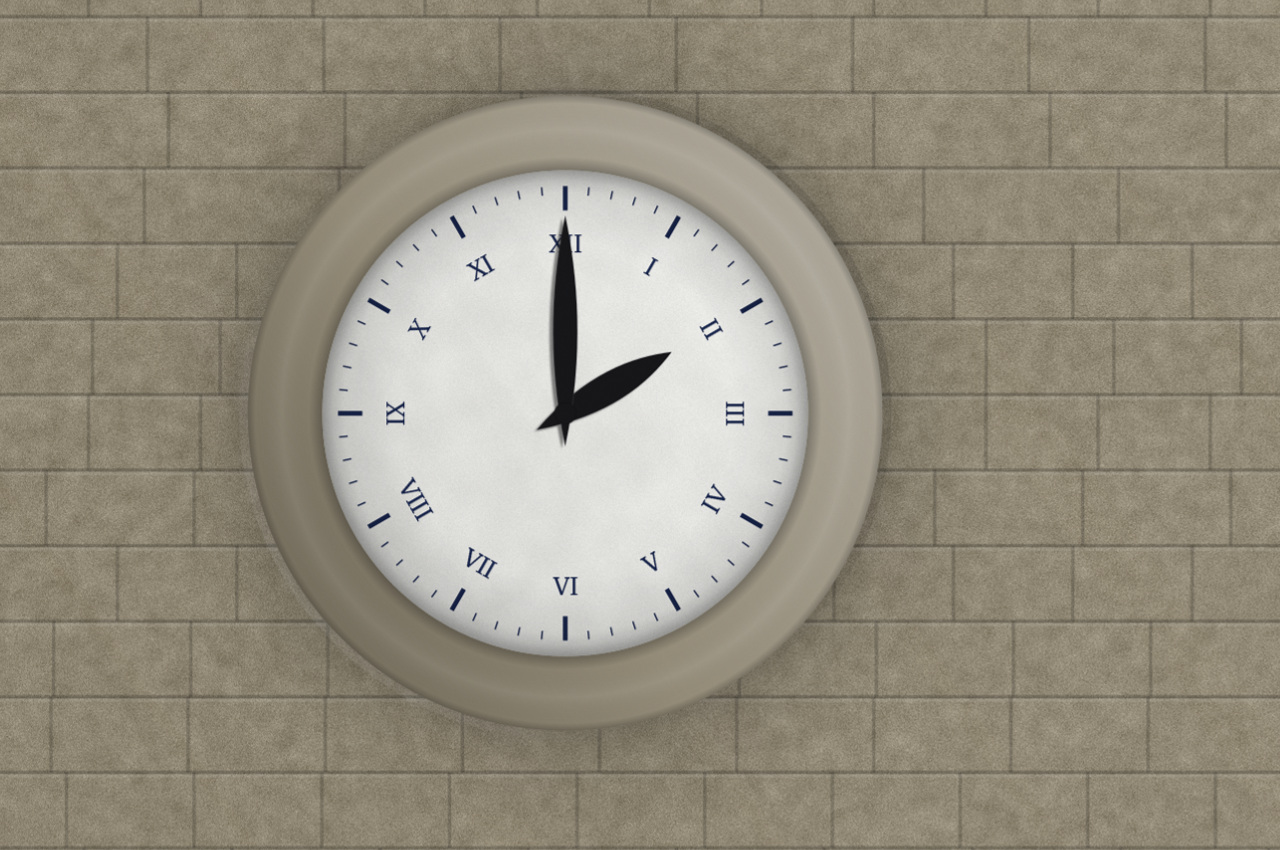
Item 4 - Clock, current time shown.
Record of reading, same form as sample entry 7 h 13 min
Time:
2 h 00 min
